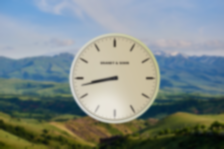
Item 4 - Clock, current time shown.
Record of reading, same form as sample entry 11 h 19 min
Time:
8 h 43 min
